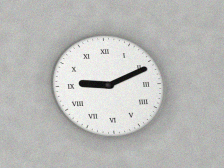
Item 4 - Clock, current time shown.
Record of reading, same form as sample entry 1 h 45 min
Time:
9 h 11 min
